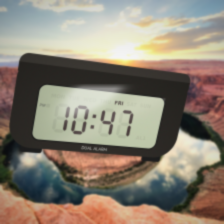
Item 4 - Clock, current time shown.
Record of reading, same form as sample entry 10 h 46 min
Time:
10 h 47 min
